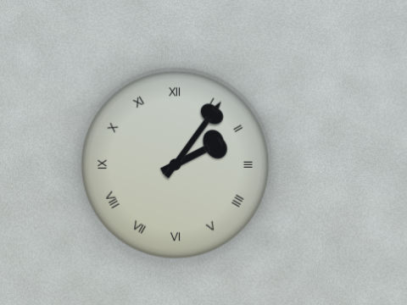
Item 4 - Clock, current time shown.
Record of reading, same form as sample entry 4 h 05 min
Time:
2 h 06 min
